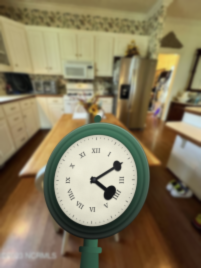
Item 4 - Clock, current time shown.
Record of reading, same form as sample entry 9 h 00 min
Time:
4 h 10 min
